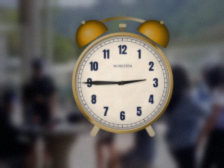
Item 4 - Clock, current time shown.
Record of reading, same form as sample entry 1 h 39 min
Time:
2 h 45 min
